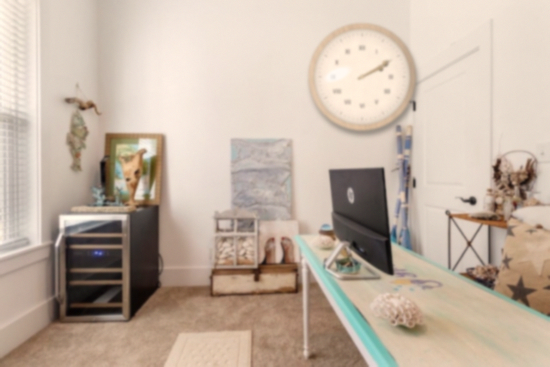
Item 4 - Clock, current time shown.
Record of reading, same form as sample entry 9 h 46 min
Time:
2 h 10 min
